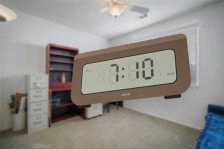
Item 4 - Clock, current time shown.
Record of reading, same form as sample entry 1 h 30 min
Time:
7 h 10 min
